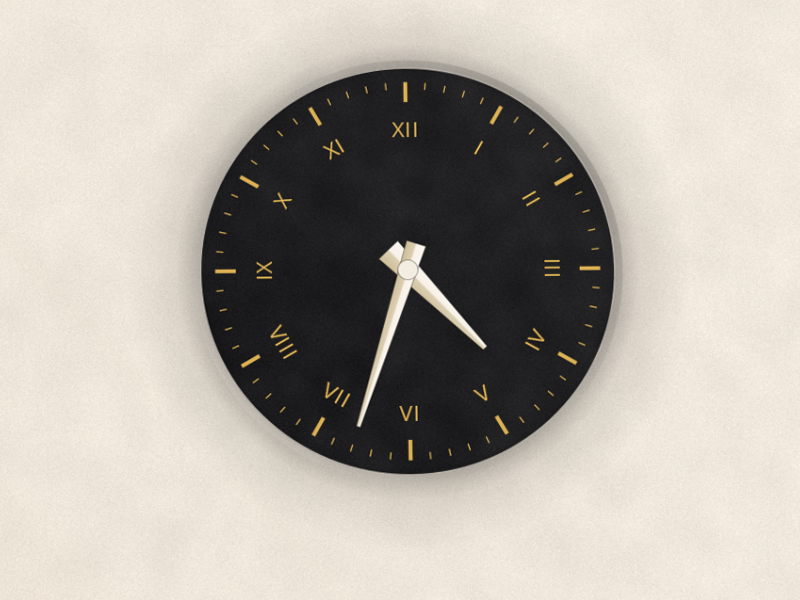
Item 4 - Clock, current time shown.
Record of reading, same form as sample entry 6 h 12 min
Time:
4 h 33 min
